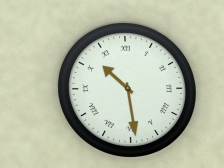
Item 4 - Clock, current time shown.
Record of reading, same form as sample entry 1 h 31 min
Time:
10 h 29 min
